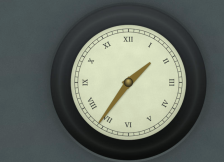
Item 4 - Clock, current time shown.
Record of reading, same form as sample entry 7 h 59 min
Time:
1 h 36 min
